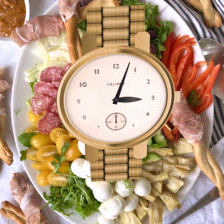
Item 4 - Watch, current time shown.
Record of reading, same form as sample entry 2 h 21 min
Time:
3 h 03 min
